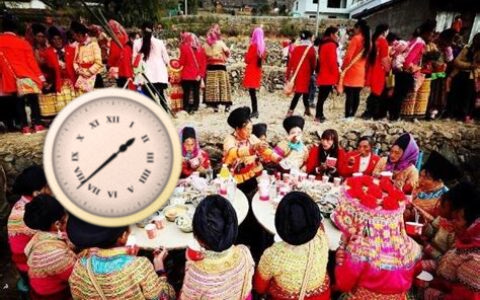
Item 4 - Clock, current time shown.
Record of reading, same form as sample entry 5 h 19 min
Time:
1 h 38 min
